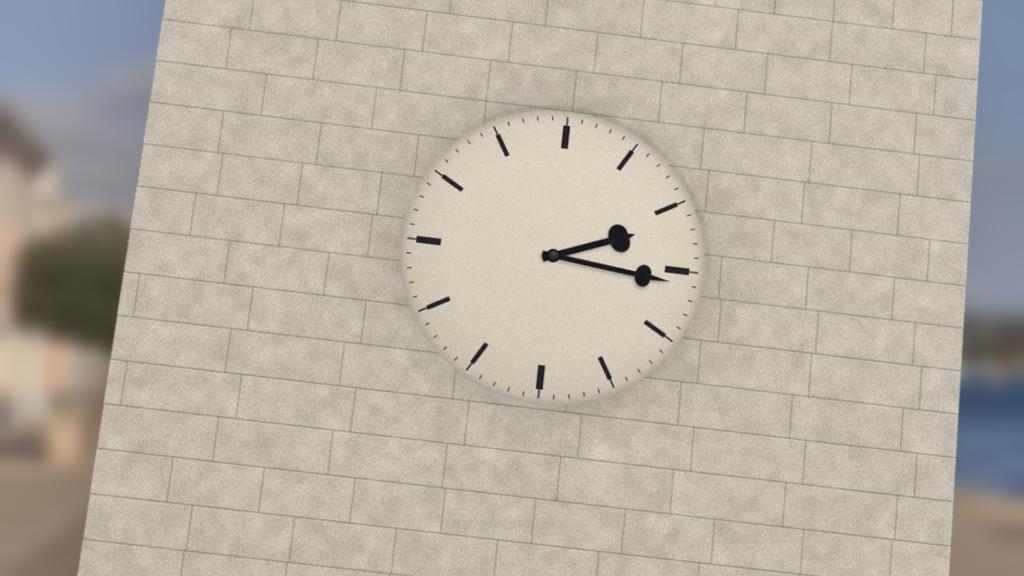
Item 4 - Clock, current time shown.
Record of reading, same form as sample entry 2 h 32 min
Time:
2 h 16 min
